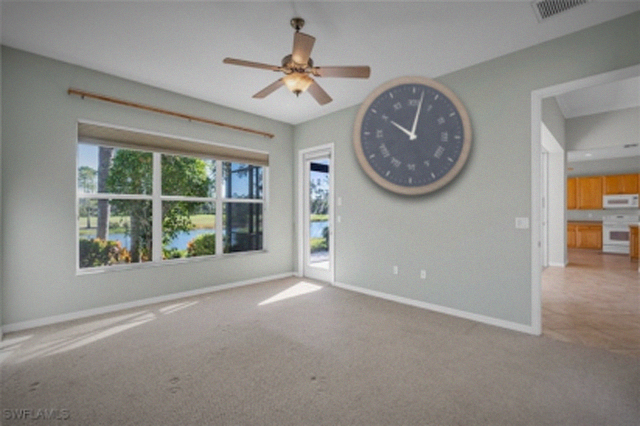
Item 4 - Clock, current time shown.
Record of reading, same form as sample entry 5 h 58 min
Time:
10 h 02 min
